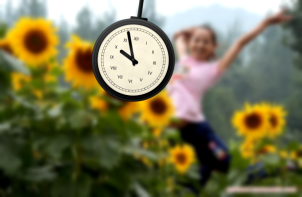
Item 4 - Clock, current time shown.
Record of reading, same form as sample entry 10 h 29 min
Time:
9 h 57 min
